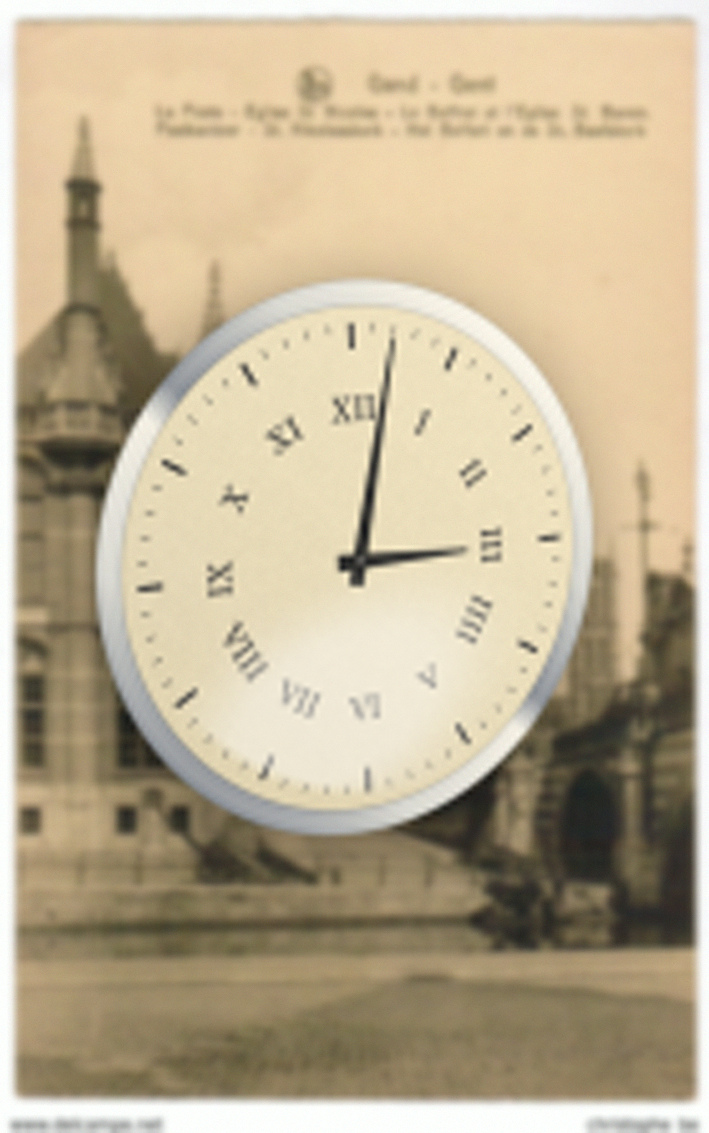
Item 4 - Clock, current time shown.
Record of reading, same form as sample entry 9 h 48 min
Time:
3 h 02 min
